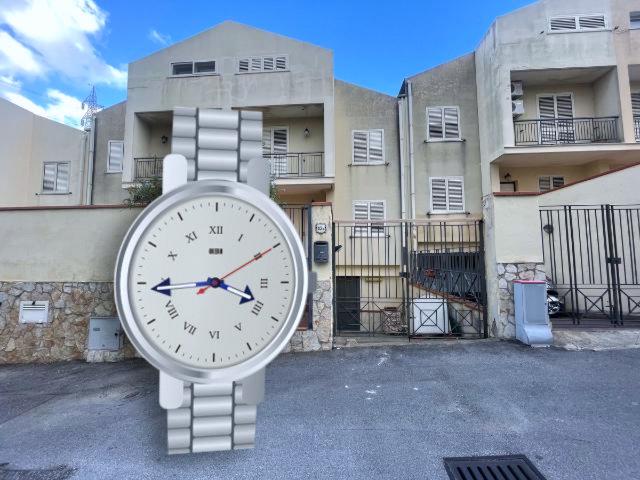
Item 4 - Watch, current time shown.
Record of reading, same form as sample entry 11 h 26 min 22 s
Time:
3 h 44 min 10 s
